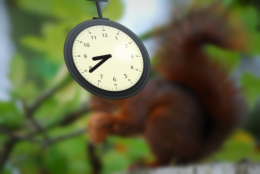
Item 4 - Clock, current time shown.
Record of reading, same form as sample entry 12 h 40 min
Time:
8 h 39 min
